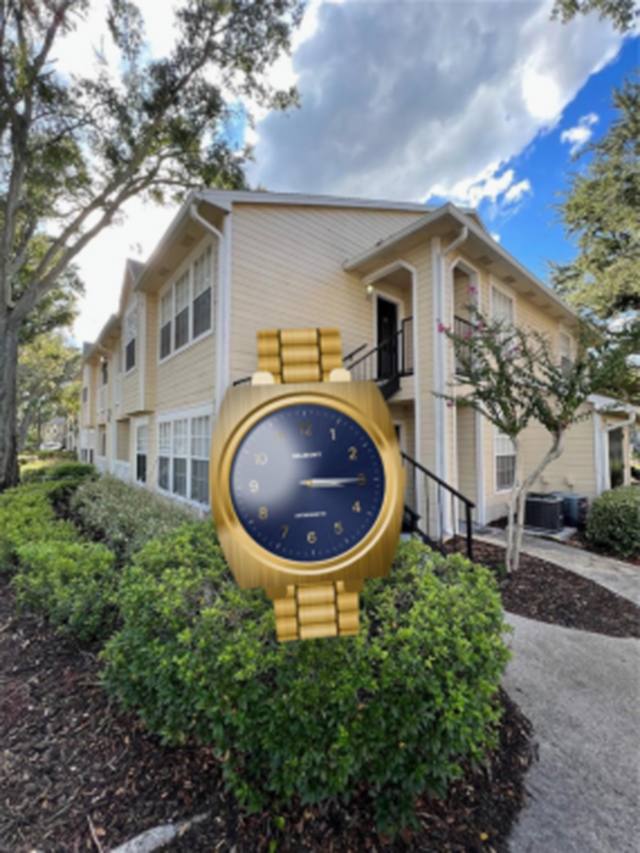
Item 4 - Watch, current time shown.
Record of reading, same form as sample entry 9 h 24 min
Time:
3 h 15 min
